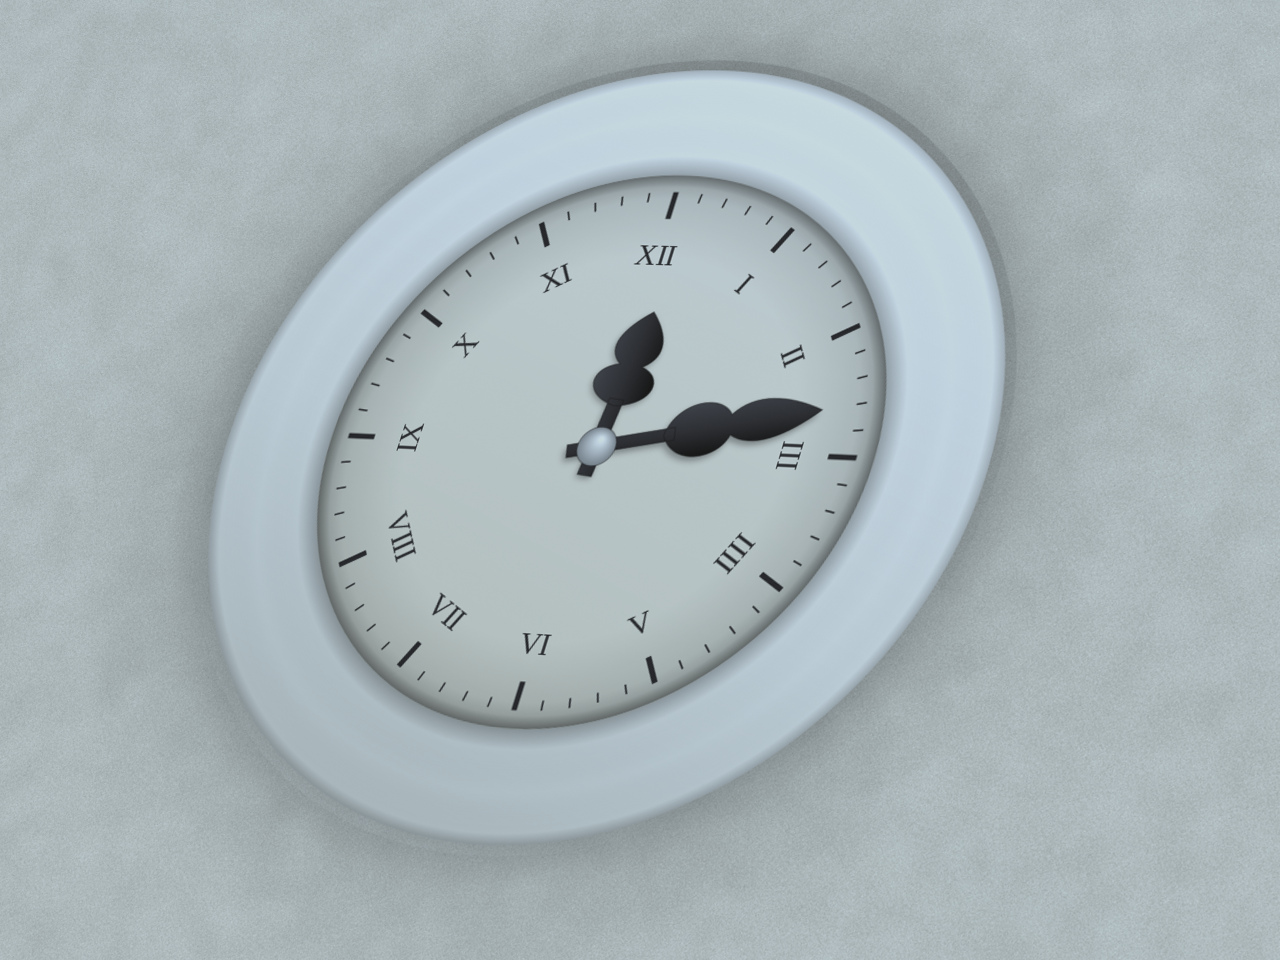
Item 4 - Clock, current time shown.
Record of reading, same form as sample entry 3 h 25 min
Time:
12 h 13 min
